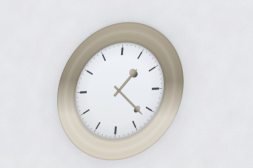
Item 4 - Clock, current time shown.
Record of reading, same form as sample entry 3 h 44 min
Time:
1 h 22 min
